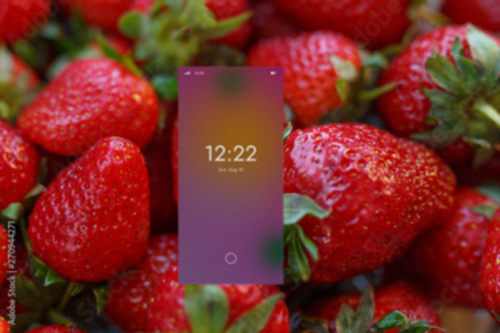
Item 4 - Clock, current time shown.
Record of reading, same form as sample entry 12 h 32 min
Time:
12 h 22 min
